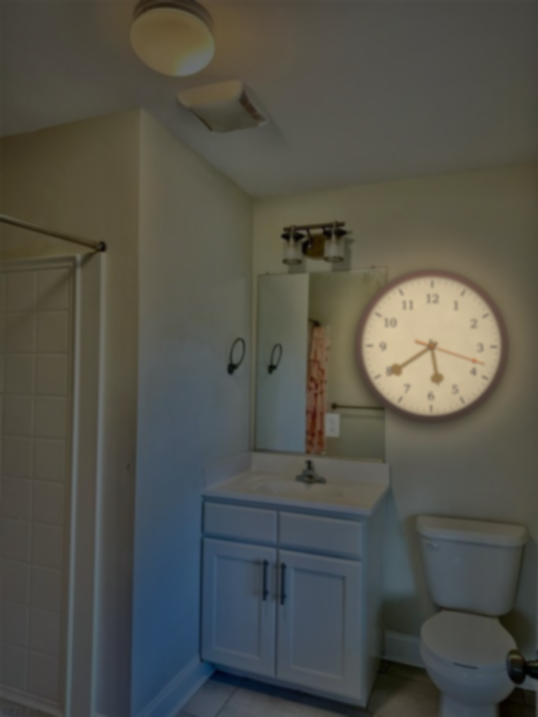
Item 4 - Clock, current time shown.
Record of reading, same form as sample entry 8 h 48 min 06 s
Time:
5 h 39 min 18 s
